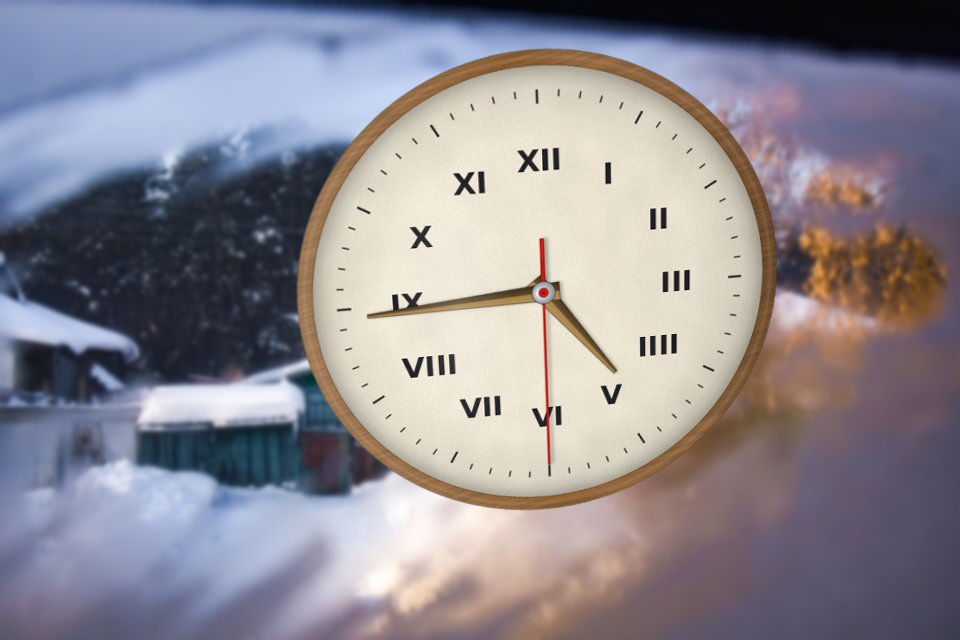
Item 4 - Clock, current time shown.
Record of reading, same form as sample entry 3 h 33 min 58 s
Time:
4 h 44 min 30 s
